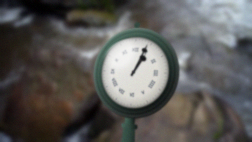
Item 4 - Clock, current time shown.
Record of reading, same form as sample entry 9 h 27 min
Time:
1 h 04 min
